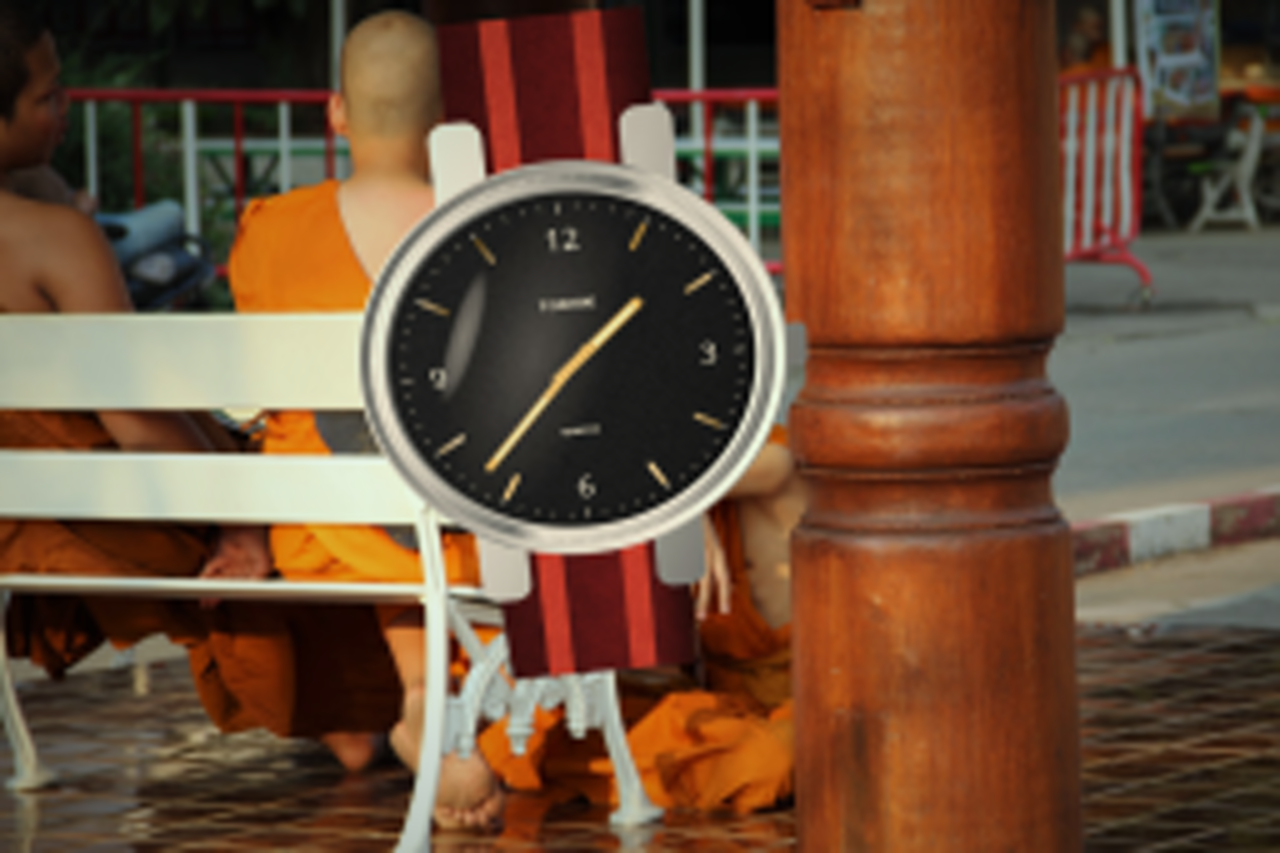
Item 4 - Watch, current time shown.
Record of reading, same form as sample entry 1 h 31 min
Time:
1 h 37 min
